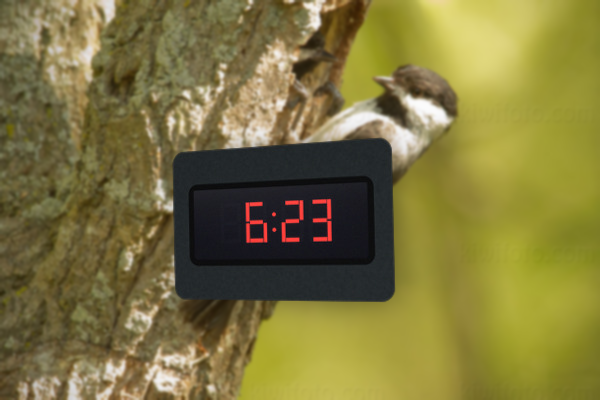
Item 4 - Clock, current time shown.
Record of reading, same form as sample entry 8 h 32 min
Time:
6 h 23 min
